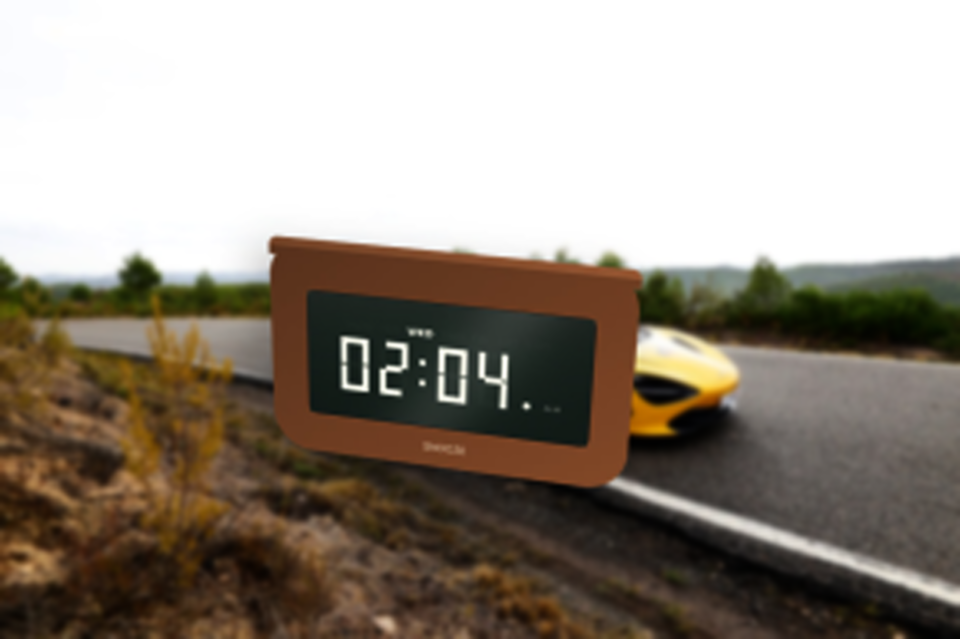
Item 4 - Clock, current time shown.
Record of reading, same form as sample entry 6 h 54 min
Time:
2 h 04 min
